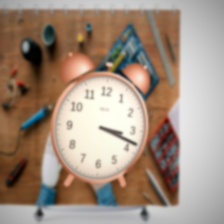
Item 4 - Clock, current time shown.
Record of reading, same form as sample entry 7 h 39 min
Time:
3 h 18 min
